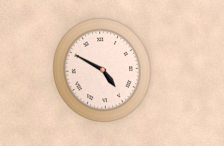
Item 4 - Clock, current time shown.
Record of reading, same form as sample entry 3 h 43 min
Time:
4 h 50 min
